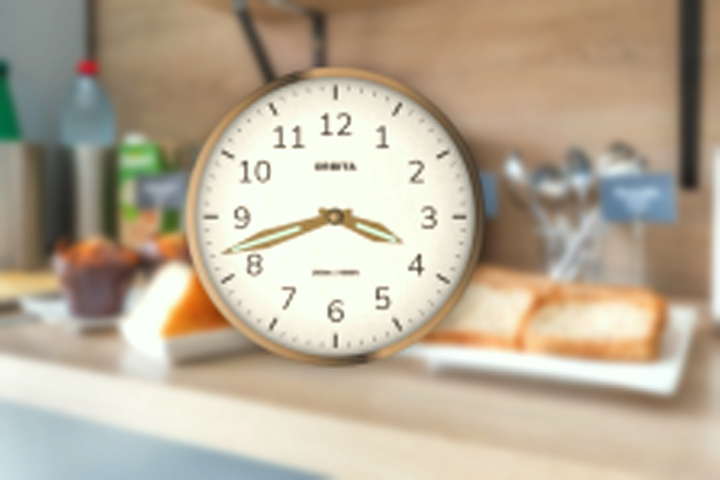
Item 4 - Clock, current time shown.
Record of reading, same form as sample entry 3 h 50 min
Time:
3 h 42 min
